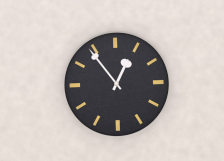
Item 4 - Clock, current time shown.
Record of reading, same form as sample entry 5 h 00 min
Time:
12 h 54 min
